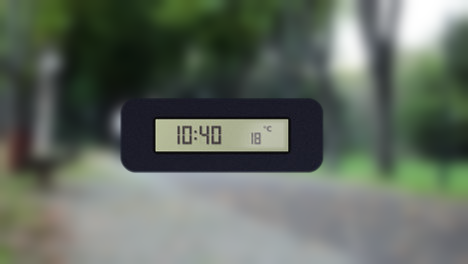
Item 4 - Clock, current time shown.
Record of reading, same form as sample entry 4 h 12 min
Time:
10 h 40 min
